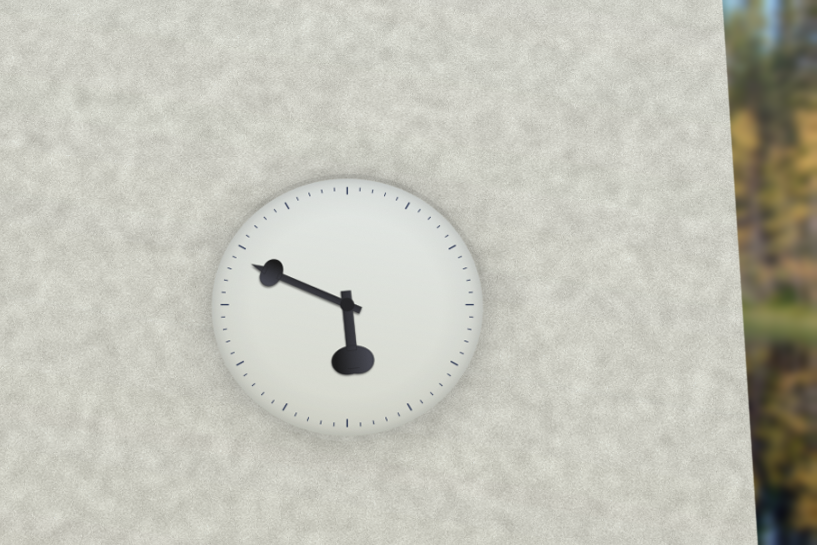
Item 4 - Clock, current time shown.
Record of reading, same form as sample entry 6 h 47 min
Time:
5 h 49 min
